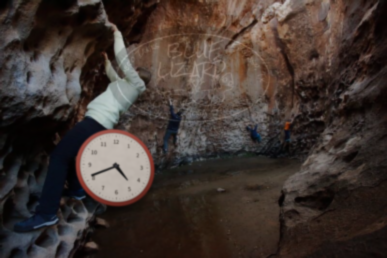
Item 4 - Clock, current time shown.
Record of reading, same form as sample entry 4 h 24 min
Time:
4 h 41 min
